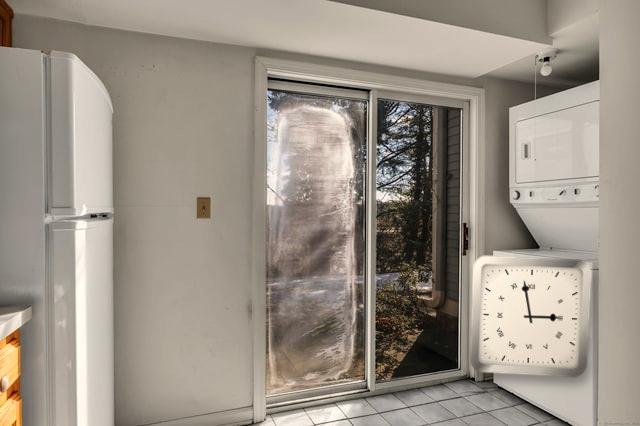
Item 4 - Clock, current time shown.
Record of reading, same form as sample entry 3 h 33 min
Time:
2 h 58 min
